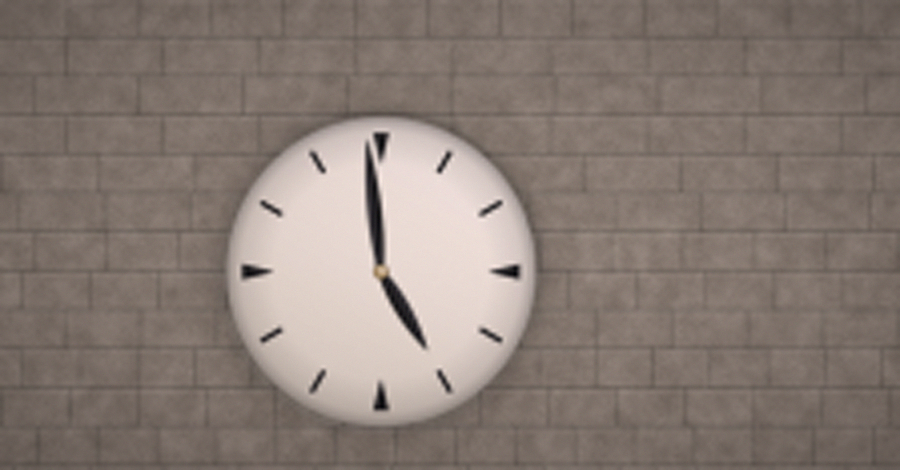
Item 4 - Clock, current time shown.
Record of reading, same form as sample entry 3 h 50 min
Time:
4 h 59 min
